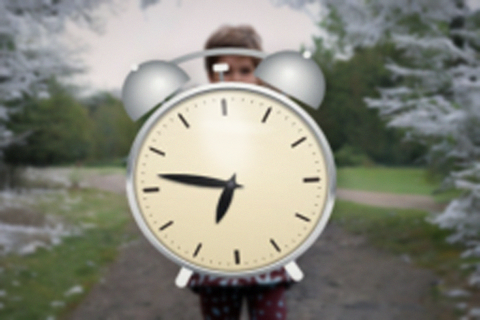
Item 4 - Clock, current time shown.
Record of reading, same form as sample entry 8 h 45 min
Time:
6 h 47 min
